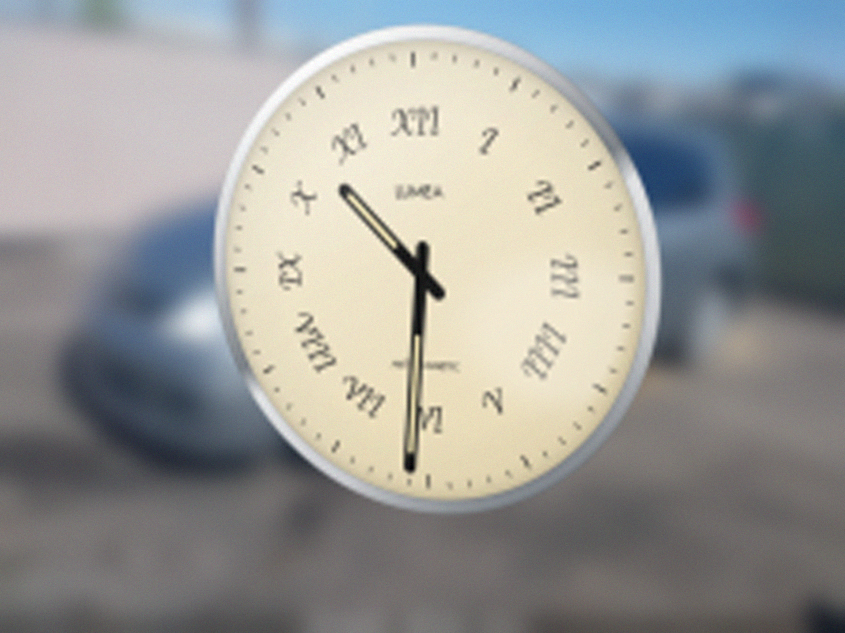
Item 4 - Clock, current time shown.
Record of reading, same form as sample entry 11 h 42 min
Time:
10 h 31 min
